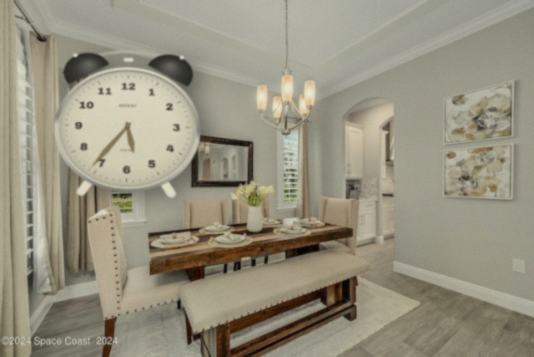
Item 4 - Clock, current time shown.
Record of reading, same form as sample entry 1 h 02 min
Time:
5 h 36 min
